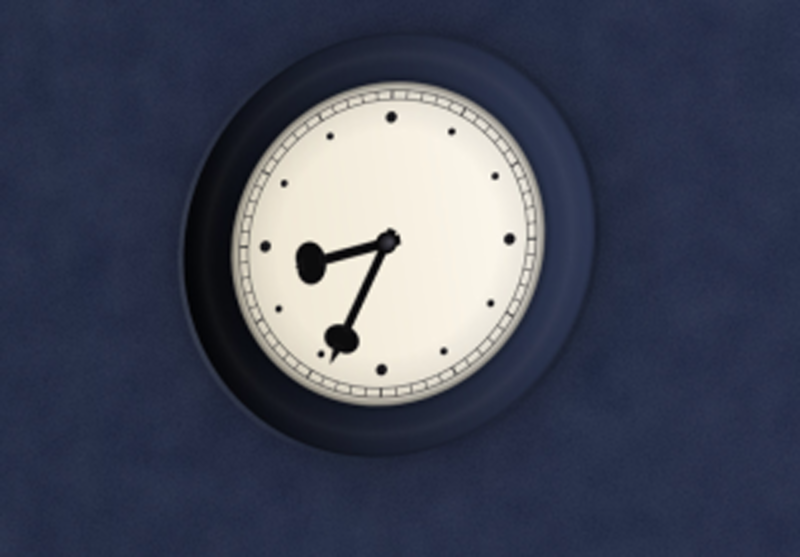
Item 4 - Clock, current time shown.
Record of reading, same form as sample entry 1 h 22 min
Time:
8 h 34 min
